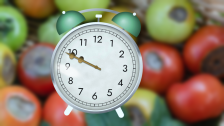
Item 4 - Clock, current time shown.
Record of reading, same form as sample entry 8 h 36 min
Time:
9 h 49 min
